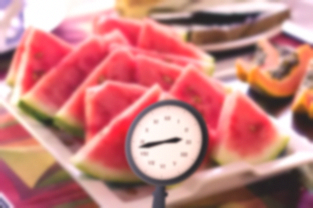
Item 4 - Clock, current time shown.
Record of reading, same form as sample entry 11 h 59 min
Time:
2 h 43 min
